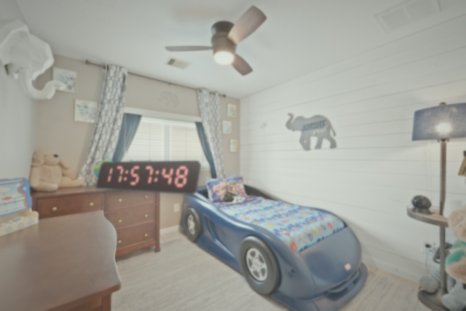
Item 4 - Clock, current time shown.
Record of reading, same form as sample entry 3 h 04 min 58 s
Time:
17 h 57 min 48 s
